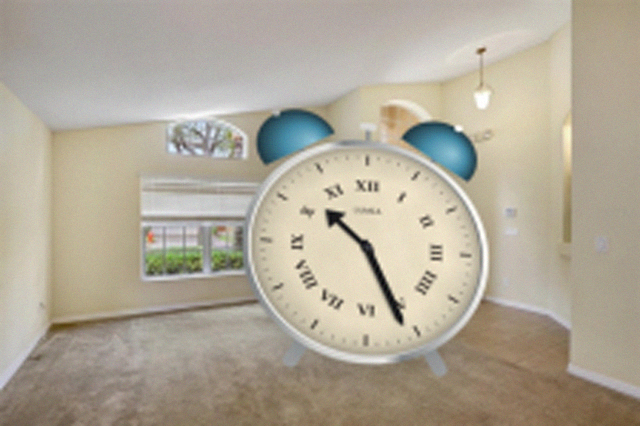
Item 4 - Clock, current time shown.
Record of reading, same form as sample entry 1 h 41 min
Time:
10 h 26 min
